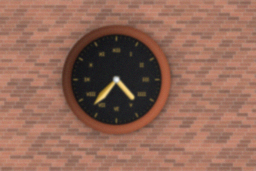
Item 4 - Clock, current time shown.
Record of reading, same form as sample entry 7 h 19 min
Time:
4 h 37 min
